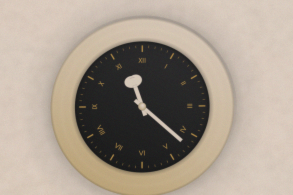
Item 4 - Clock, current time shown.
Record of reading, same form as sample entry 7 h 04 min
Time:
11 h 22 min
